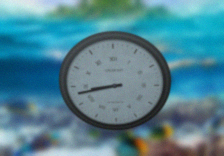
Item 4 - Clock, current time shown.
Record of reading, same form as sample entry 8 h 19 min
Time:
8 h 43 min
